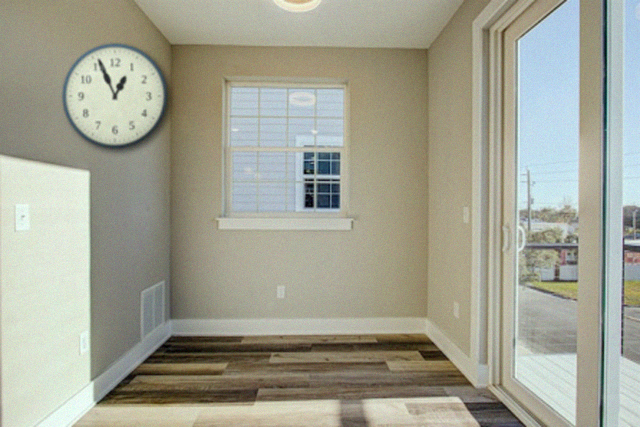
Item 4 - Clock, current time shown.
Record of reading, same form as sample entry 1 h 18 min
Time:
12 h 56 min
